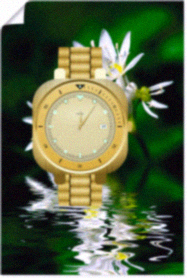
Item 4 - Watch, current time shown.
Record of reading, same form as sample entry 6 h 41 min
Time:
12 h 06 min
